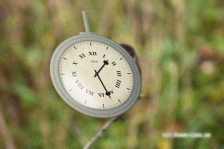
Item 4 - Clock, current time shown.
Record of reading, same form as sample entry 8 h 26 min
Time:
1 h 27 min
